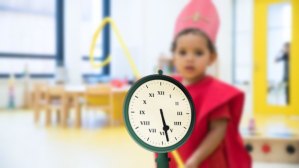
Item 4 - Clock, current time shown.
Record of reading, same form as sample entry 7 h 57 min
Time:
5 h 28 min
